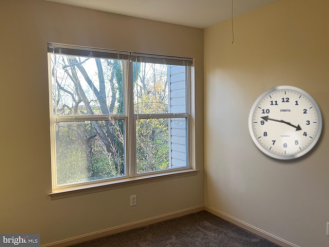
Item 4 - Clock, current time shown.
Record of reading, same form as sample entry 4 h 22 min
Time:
3 h 47 min
